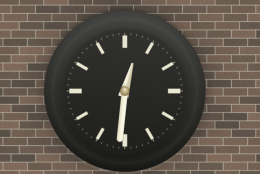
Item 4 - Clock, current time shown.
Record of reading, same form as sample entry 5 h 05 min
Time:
12 h 31 min
